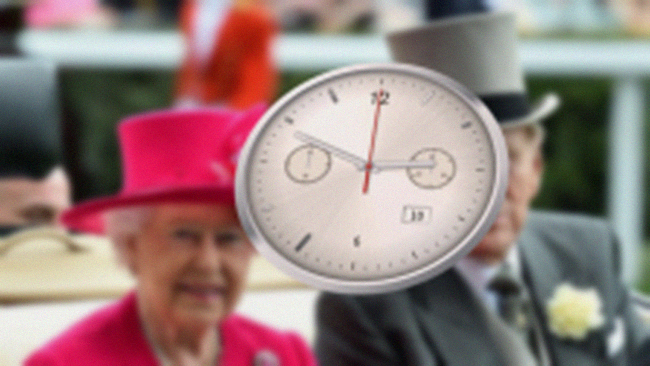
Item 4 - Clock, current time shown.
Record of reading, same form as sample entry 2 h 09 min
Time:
2 h 49 min
